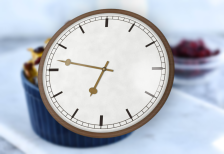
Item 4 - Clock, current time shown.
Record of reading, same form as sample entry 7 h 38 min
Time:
6 h 47 min
